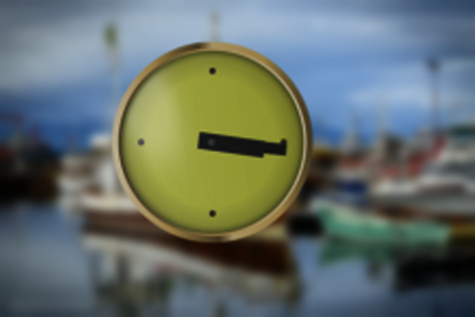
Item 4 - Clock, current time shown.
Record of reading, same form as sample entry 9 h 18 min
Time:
3 h 16 min
